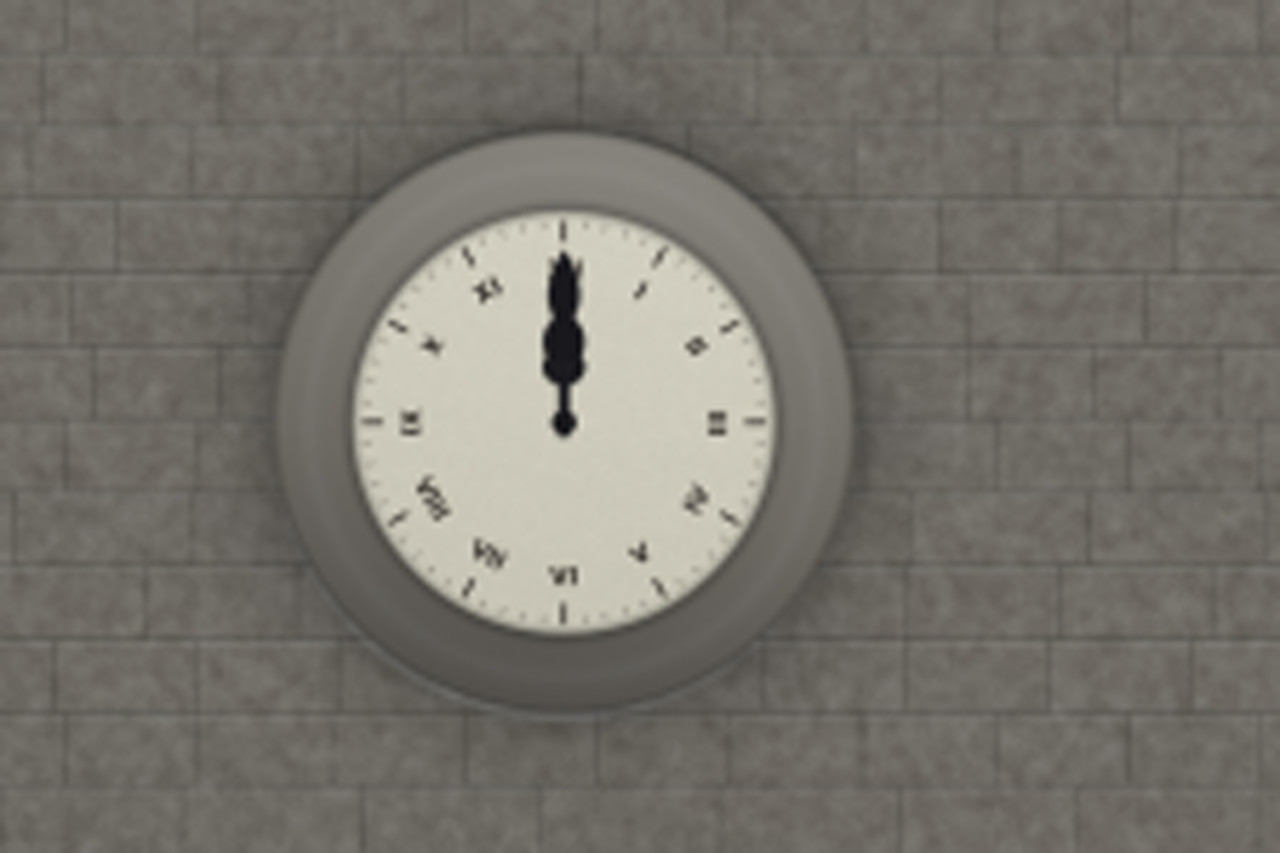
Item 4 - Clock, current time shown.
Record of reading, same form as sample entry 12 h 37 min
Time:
12 h 00 min
